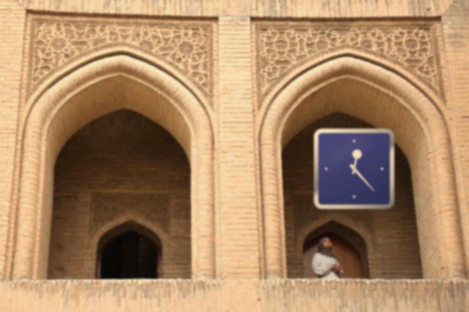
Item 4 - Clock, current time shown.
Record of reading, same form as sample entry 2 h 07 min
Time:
12 h 23 min
